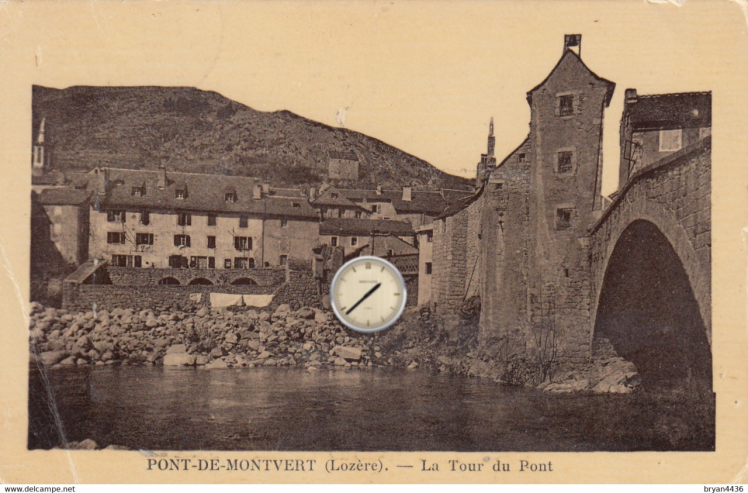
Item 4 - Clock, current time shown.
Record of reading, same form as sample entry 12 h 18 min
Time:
1 h 38 min
